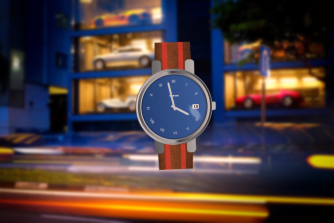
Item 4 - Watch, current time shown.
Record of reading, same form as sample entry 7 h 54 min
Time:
3 h 58 min
